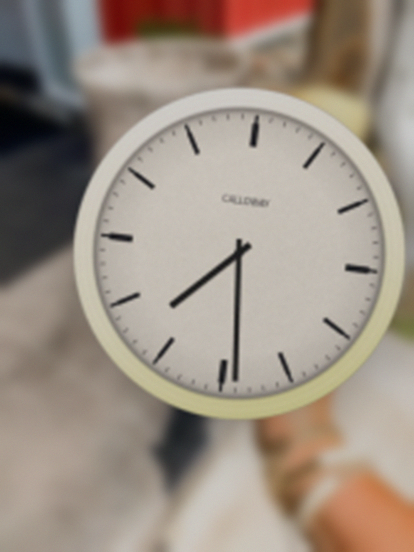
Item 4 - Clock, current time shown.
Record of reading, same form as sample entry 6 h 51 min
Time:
7 h 29 min
